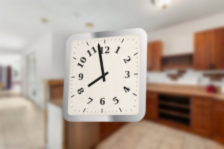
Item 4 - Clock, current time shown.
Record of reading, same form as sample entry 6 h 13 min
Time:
7 h 58 min
